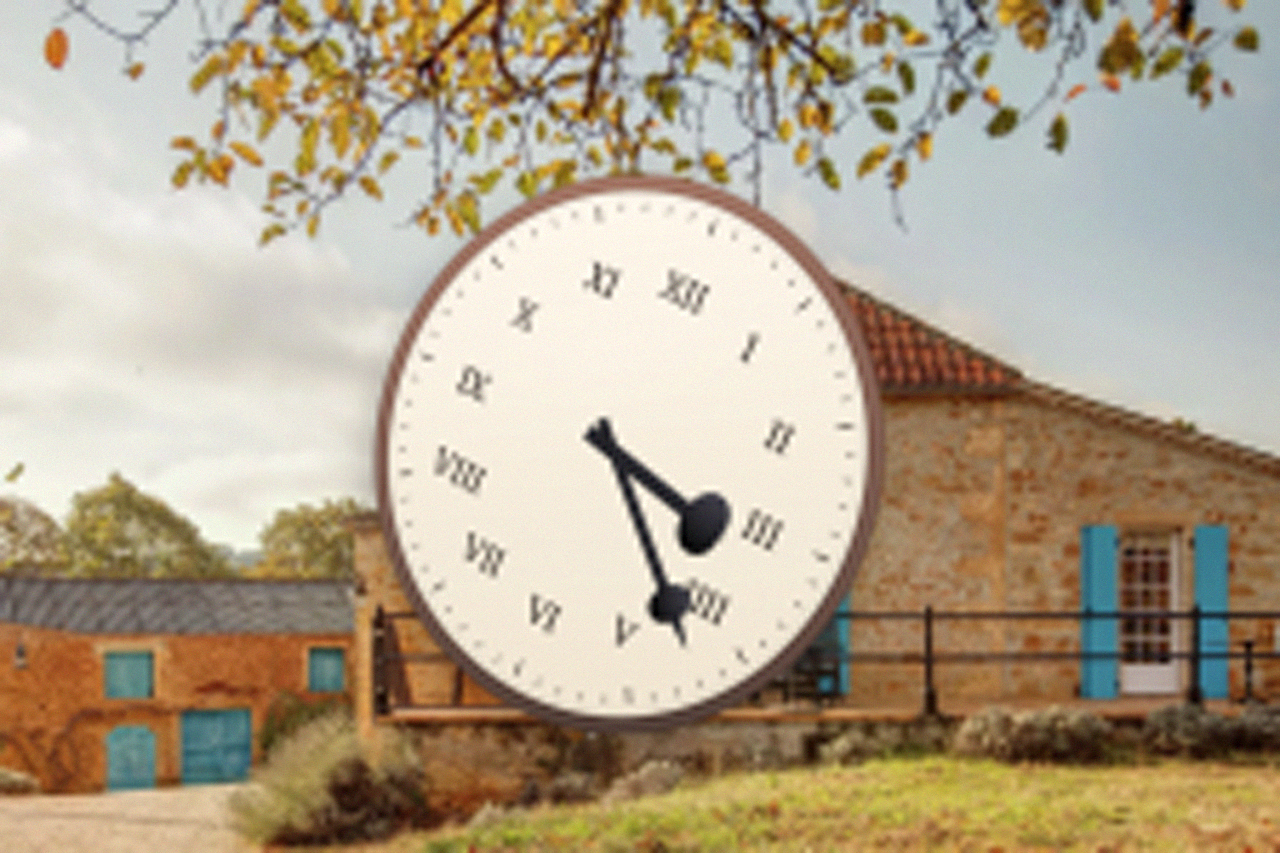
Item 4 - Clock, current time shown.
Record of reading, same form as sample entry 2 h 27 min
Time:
3 h 22 min
